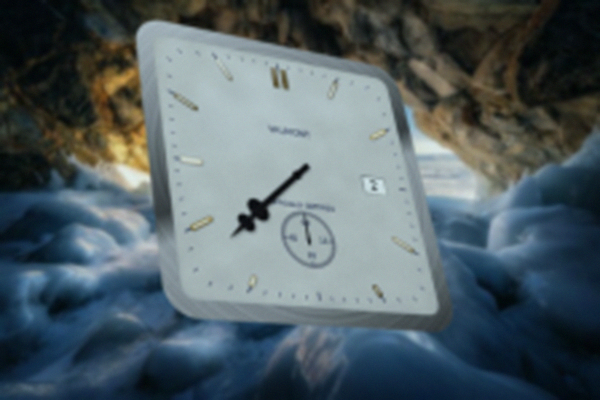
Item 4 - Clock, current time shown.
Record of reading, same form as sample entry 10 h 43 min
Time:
7 h 38 min
